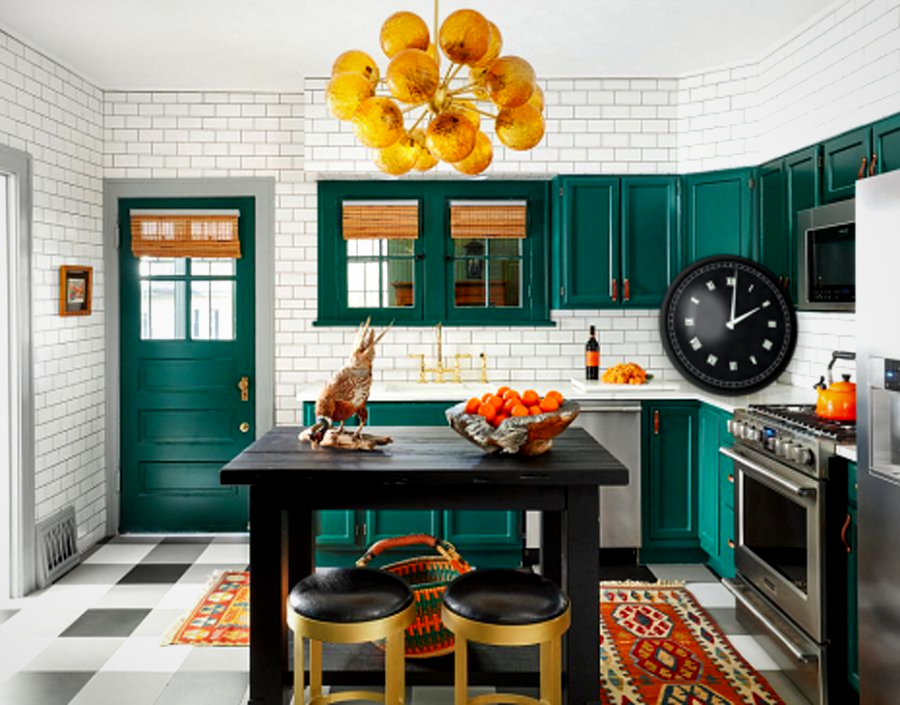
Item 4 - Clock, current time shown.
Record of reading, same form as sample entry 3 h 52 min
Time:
2 h 01 min
